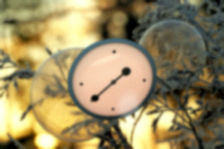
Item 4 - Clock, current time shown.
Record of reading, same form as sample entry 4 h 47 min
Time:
1 h 38 min
